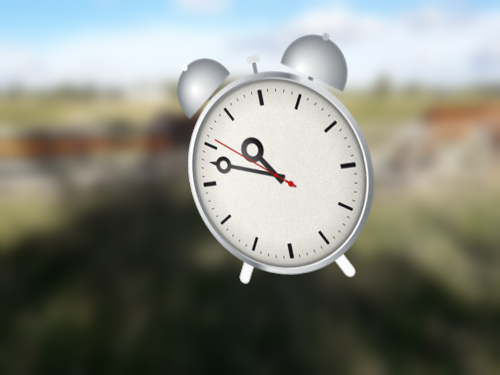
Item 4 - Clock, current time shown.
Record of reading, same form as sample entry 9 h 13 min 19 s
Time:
10 h 47 min 51 s
